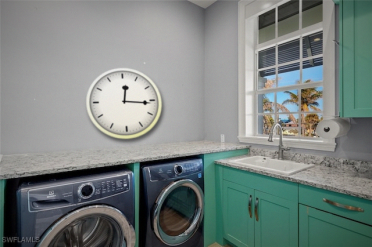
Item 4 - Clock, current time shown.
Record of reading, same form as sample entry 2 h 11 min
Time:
12 h 16 min
